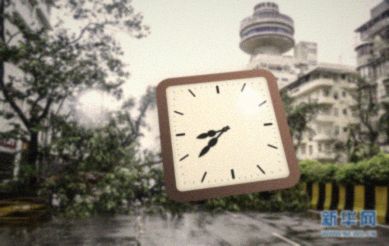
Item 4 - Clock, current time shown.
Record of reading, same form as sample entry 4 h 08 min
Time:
8 h 38 min
